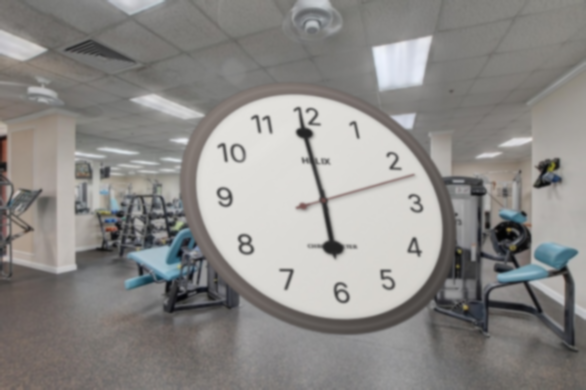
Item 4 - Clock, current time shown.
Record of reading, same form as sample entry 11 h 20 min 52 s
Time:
5 h 59 min 12 s
